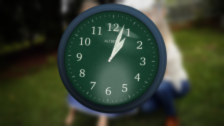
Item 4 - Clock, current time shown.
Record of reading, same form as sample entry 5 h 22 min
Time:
1 h 03 min
